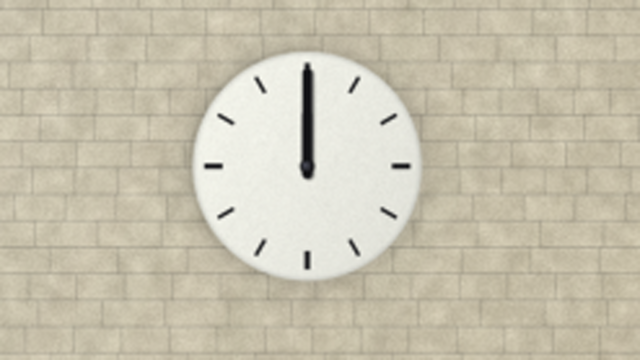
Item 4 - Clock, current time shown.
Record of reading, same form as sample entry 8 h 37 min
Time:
12 h 00 min
